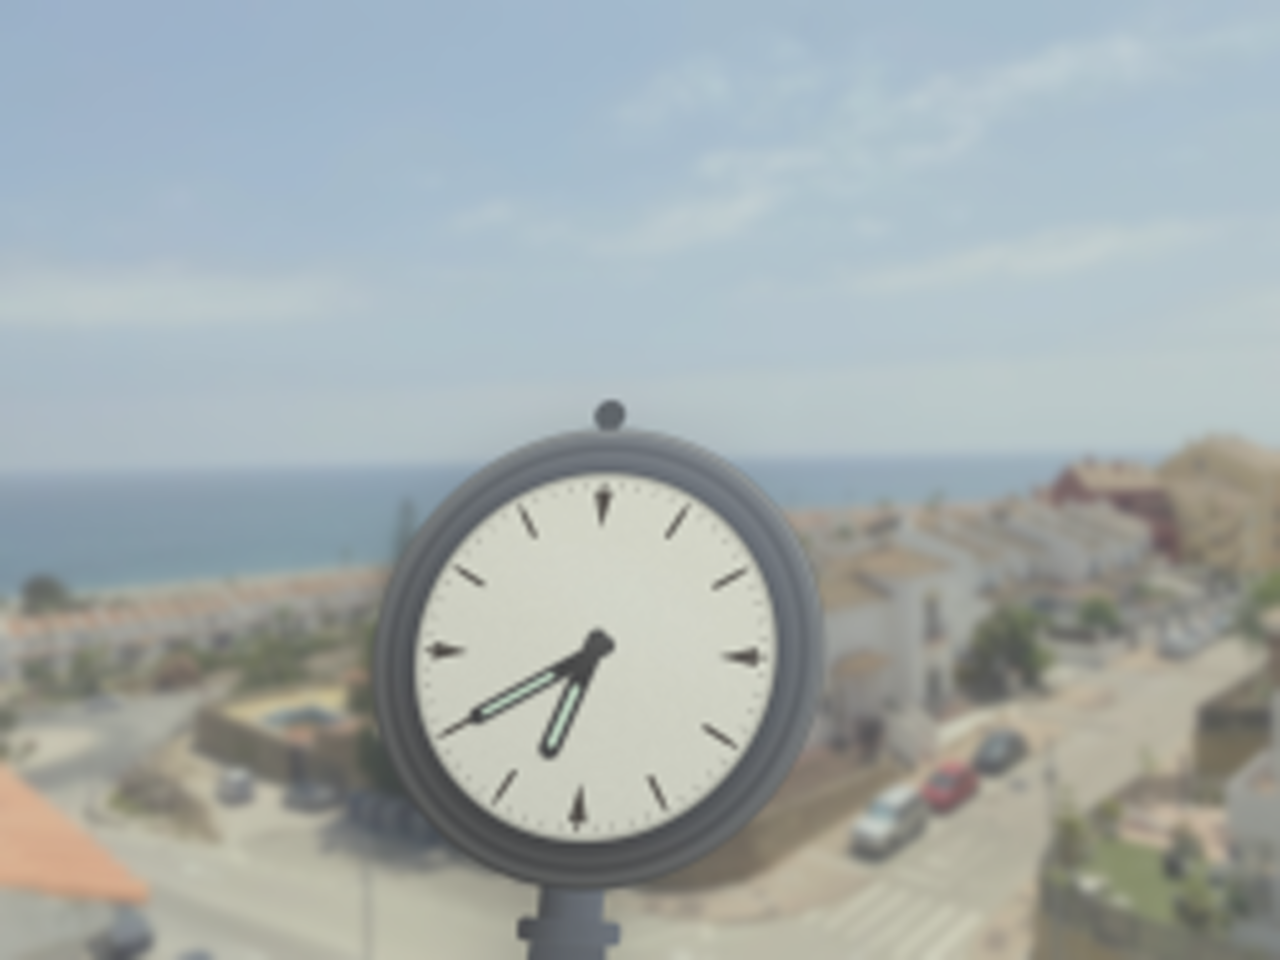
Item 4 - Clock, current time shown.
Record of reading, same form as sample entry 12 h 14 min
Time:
6 h 40 min
